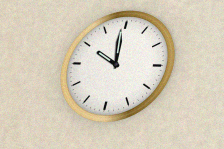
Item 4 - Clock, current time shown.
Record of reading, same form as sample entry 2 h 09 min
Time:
9 h 59 min
